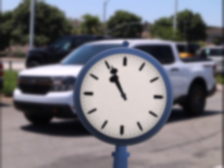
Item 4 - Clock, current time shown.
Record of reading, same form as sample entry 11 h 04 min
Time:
10 h 56 min
